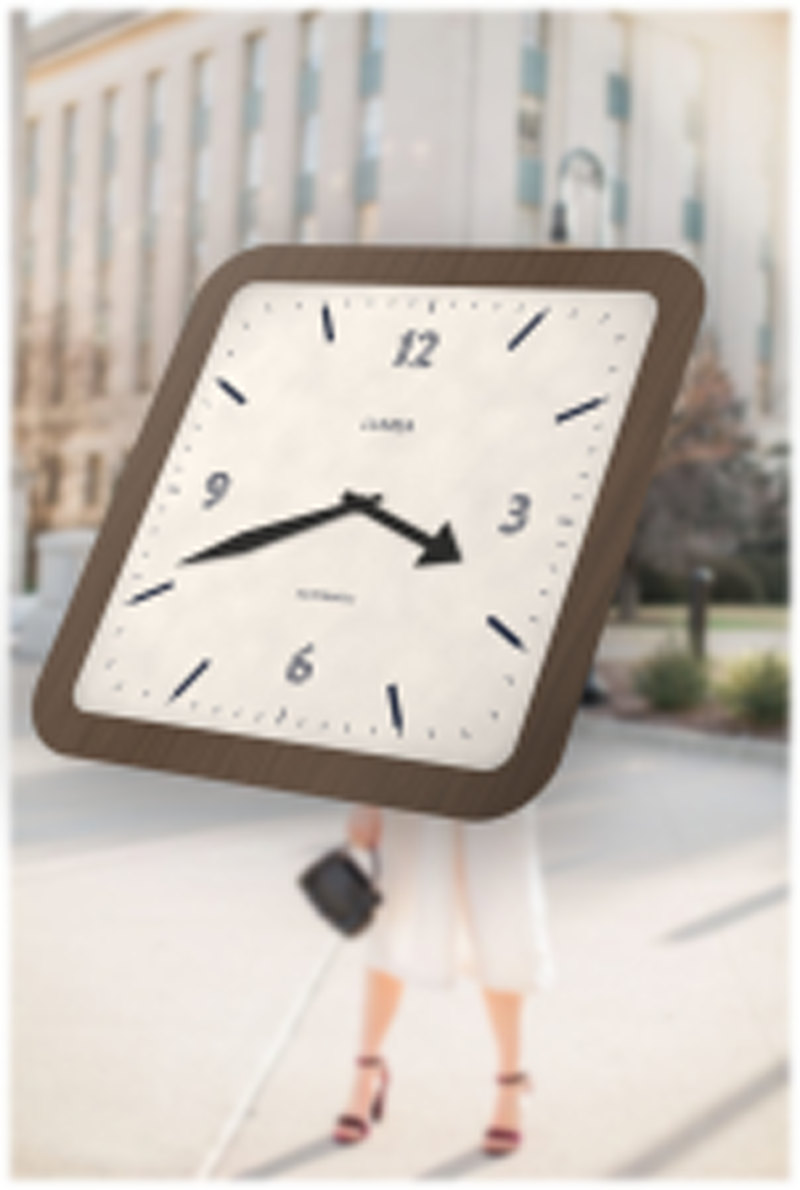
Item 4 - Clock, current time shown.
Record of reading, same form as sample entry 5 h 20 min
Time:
3 h 41 min
